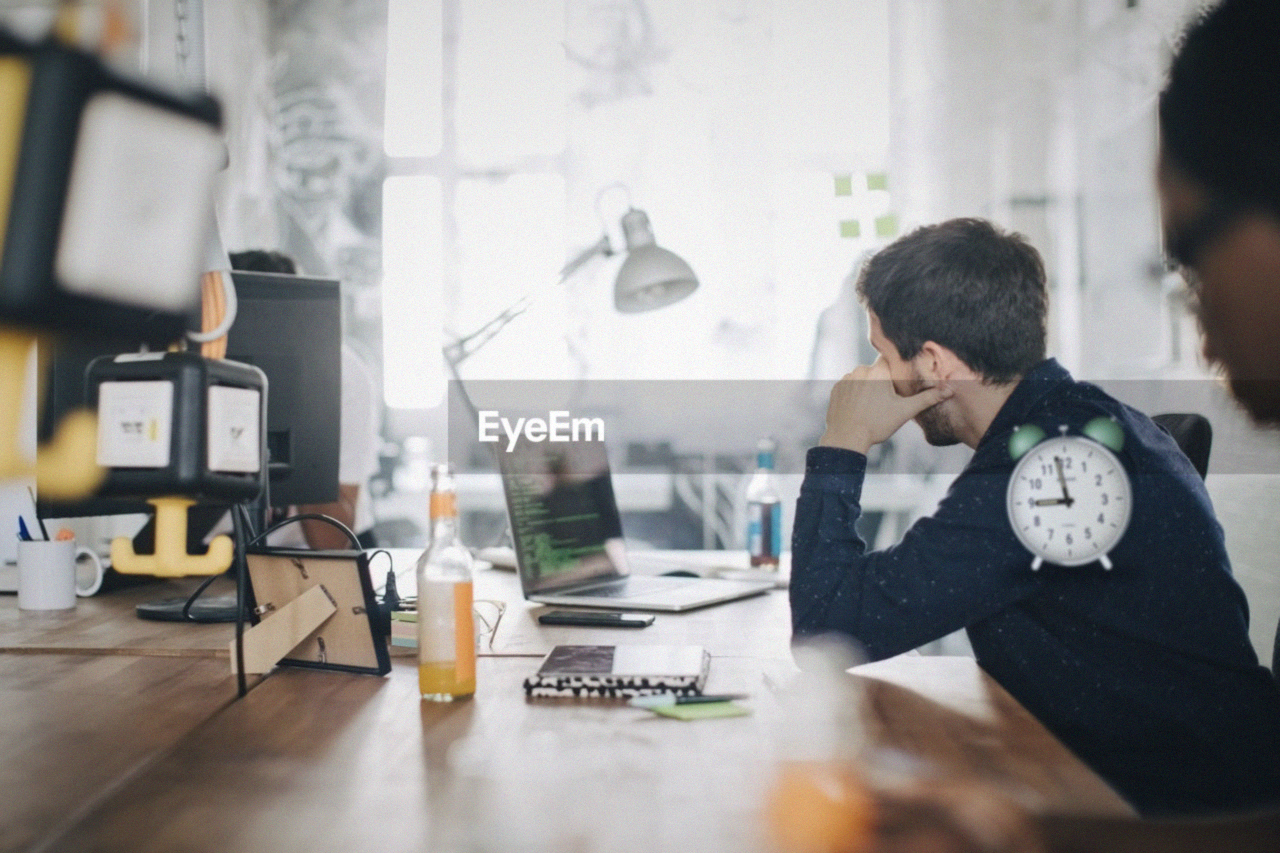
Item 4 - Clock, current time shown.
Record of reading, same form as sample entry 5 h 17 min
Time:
8 h 58 min
